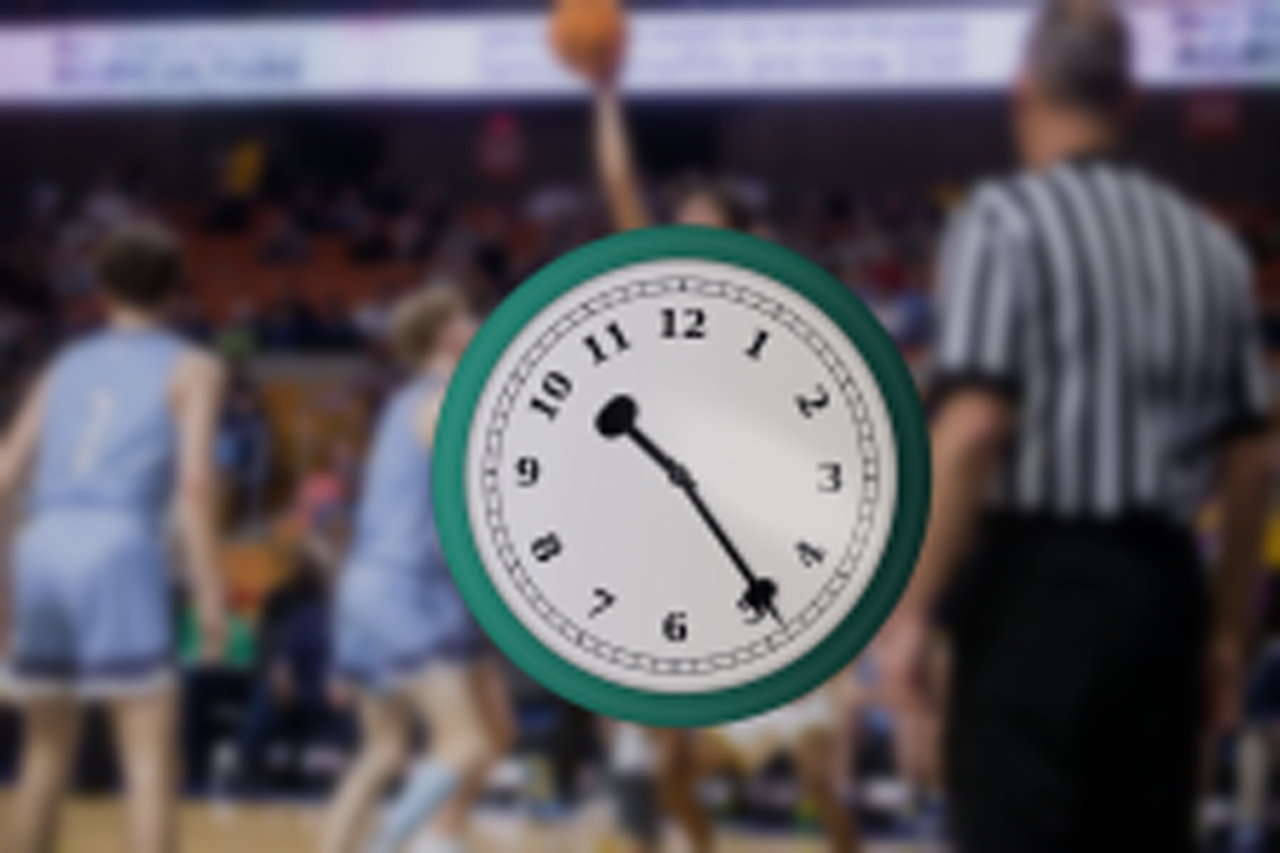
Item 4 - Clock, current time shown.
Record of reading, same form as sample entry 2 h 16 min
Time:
10 h 24 min
